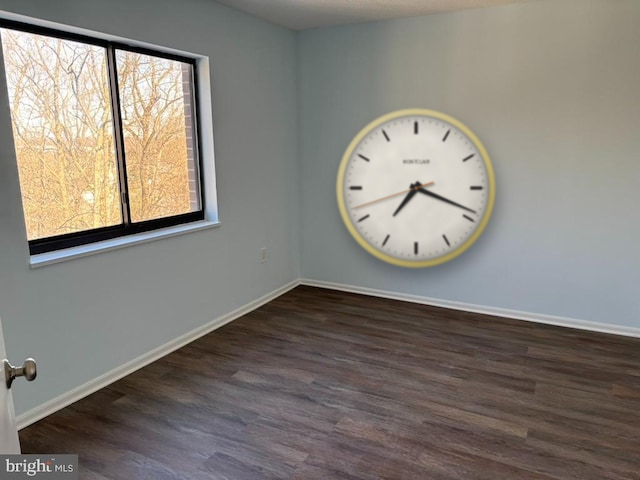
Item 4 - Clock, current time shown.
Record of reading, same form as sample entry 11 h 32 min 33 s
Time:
7 h 18 min 42 s
